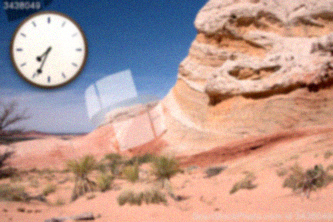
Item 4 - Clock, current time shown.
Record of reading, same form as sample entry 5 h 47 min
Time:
7 h 34 min
